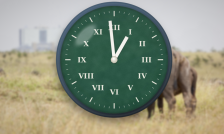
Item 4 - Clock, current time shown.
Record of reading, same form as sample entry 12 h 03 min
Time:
12 h 59 min
